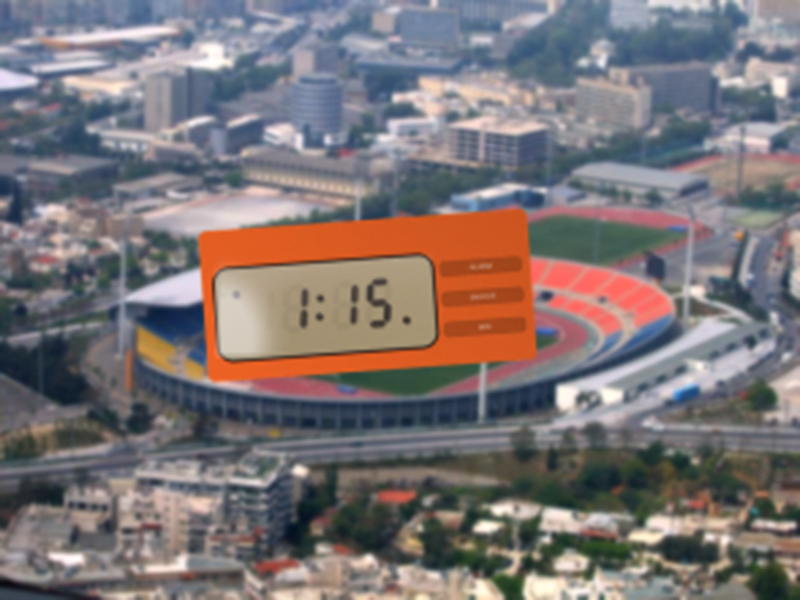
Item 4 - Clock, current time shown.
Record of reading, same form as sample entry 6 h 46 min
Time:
1 h 15 min
